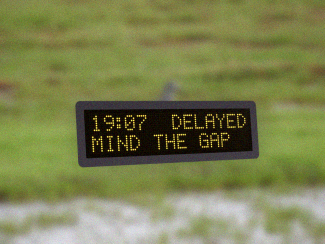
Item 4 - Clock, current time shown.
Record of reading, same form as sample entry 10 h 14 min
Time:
19 h 07 min
